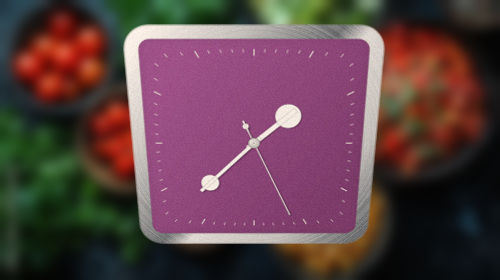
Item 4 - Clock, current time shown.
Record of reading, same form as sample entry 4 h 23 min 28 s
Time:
1 h 37 min 26 s
